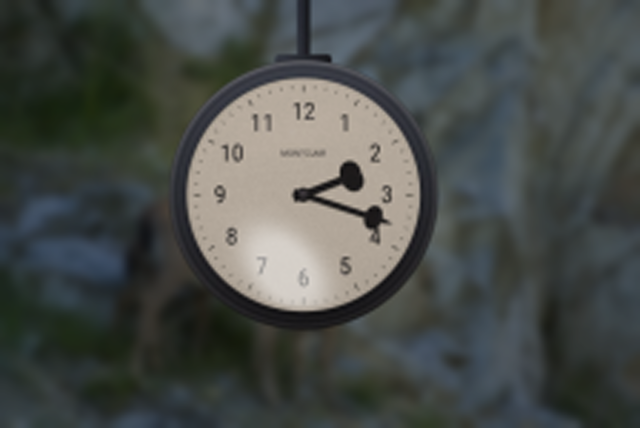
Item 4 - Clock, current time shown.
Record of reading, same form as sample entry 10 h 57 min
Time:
2 h 18 min
